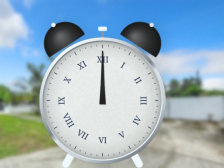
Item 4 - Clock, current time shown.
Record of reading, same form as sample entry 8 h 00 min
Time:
12 h 00 min
